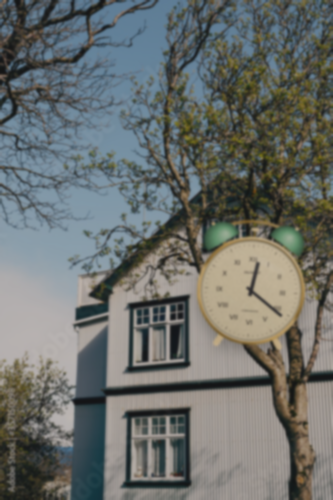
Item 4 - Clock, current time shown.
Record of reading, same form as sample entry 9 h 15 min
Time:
12 h 21 min
